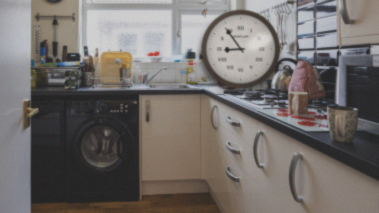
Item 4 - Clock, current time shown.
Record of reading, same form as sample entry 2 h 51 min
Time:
8 h 54 min
